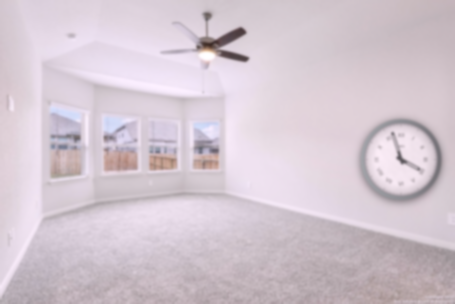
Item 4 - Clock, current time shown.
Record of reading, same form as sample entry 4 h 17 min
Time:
3 h 57 min
